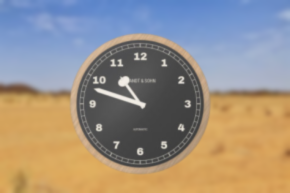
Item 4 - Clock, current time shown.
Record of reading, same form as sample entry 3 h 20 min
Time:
10 h 48 min
